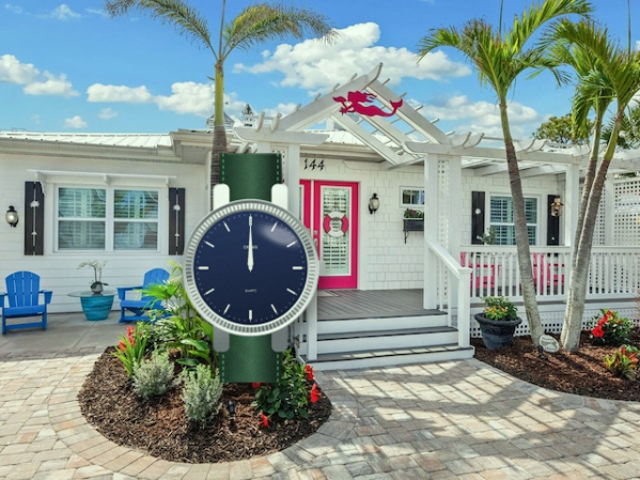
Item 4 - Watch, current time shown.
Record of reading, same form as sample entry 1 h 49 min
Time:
12 h 00 min
